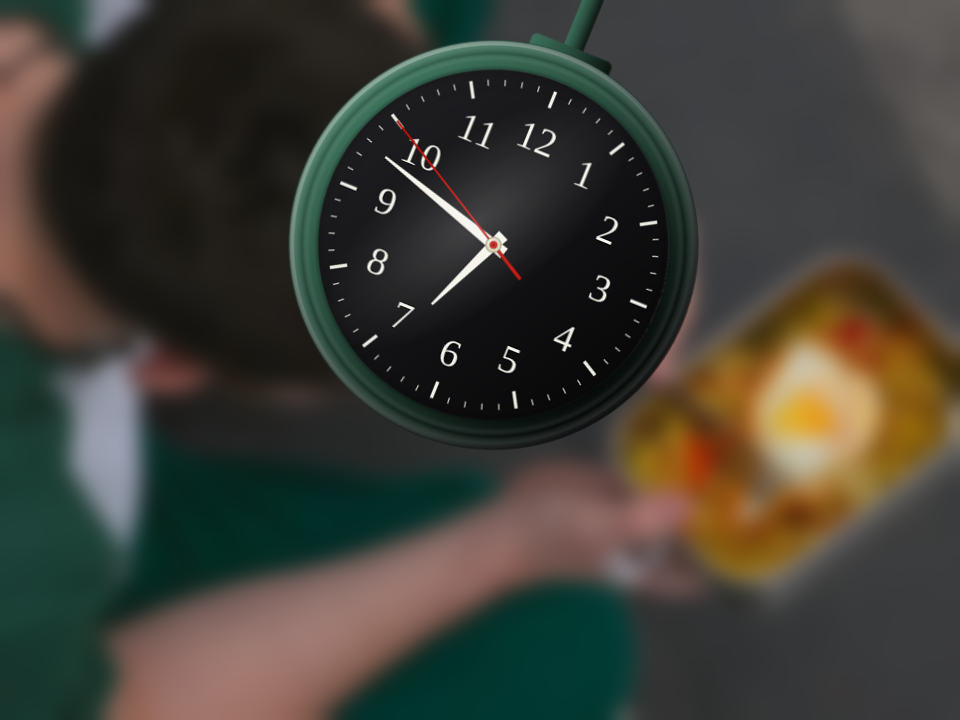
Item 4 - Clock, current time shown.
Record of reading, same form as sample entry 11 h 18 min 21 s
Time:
6 h 47 min 50 s
